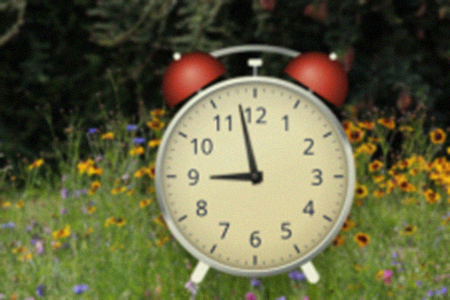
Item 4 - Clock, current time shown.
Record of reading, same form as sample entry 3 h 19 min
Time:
8 h 58 min
